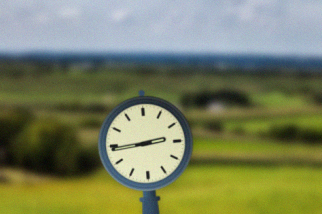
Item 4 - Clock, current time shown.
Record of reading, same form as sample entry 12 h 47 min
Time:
2 h 44 min
